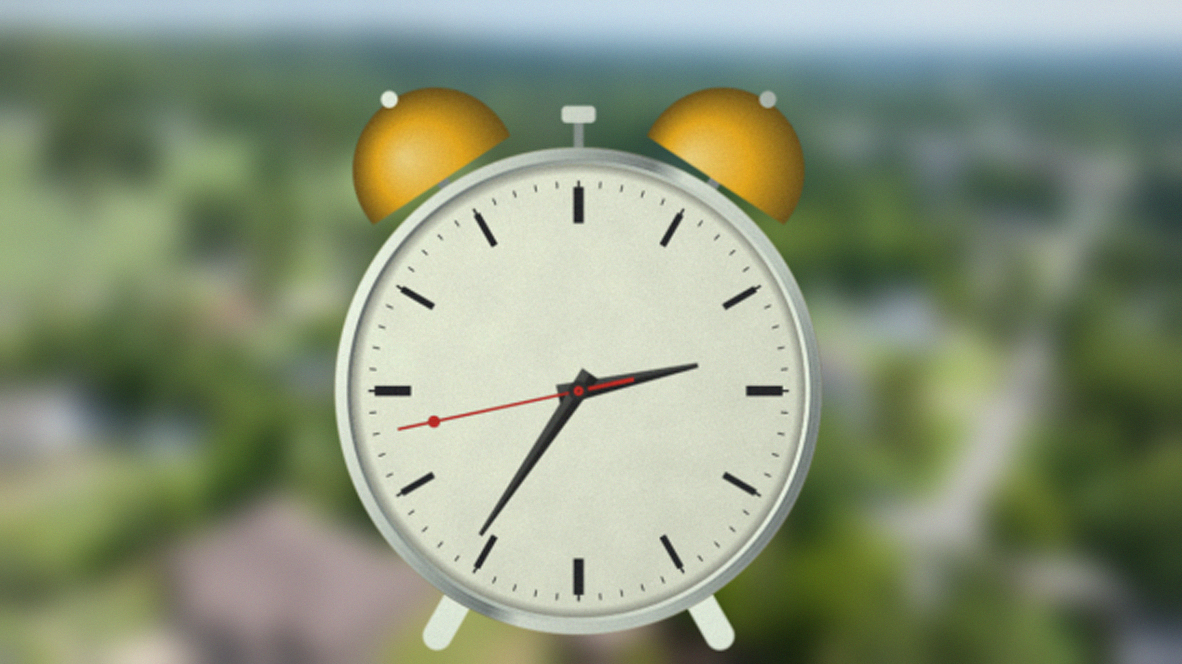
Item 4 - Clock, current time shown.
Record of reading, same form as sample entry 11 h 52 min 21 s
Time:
2 h 35 min 43 s
